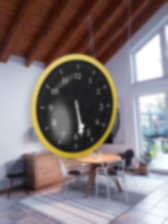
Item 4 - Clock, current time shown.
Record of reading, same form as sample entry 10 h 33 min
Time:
5 h 28 min
